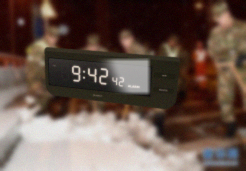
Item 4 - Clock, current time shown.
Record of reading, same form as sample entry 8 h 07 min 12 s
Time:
9 h 42 min 42 s
